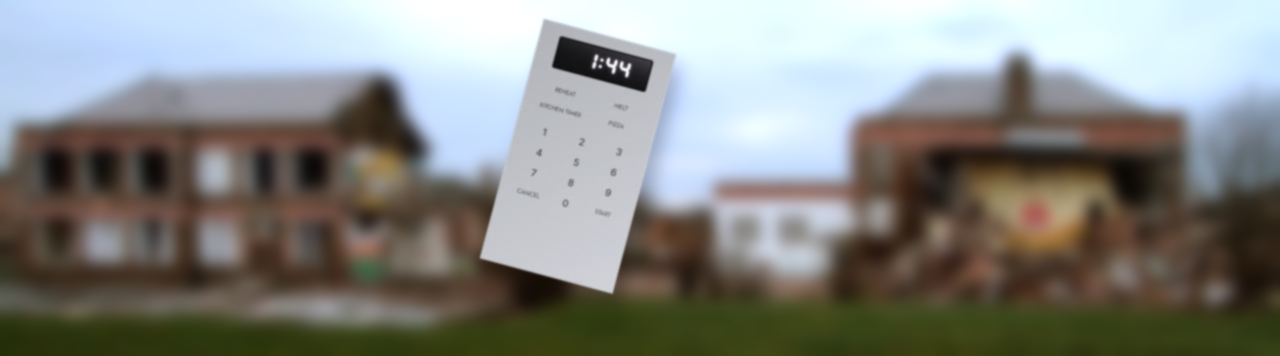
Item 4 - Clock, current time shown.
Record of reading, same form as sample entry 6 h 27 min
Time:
1 h 44 min
